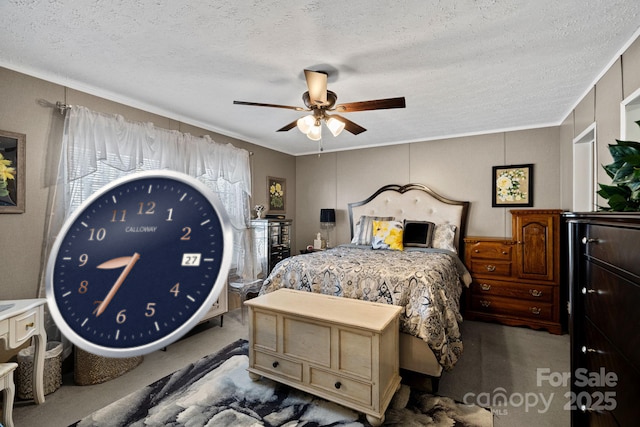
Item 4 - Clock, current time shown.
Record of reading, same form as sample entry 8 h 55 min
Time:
8 h 34 min
